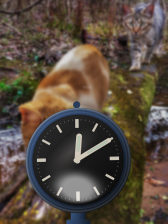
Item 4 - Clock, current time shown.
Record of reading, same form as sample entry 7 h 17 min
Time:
12 h 10 min
